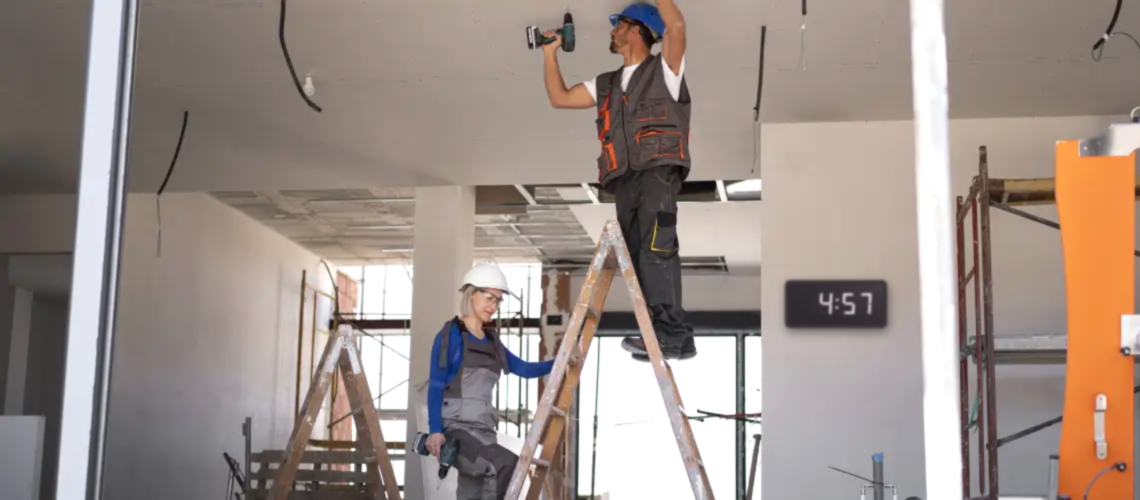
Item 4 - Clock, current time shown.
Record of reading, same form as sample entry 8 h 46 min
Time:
4 h 57 min
